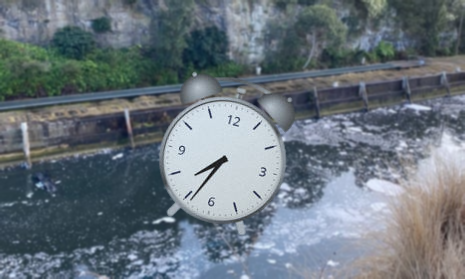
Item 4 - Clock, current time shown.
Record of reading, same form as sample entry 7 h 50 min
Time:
7 h 34 min
